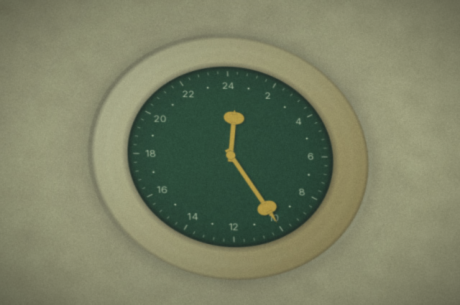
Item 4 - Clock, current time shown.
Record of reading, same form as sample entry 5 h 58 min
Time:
0 h 25 min
